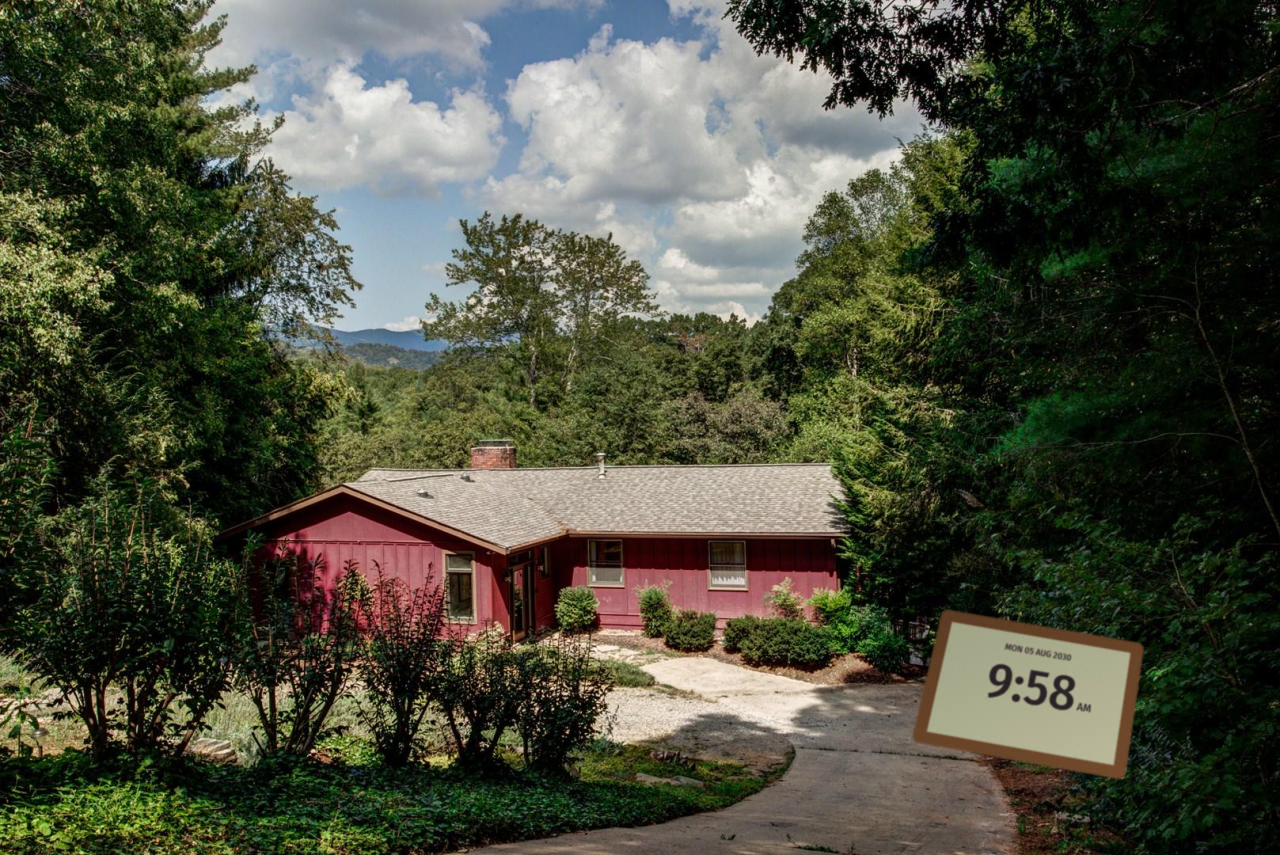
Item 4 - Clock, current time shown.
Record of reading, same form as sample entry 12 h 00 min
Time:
9 h 58 min
